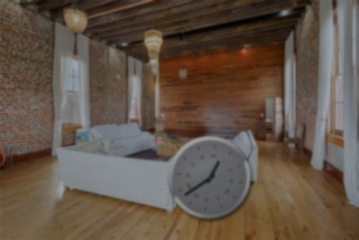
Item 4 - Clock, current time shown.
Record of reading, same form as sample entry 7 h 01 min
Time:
12 h 38 min
